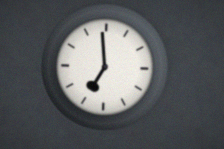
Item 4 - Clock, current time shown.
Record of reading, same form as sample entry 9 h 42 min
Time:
6 h 59 min
